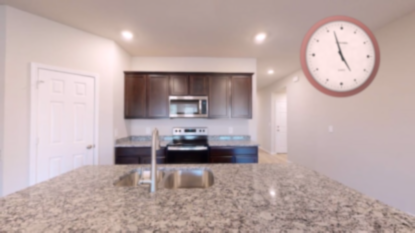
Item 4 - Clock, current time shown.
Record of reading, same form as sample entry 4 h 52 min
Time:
4 h 57 min
